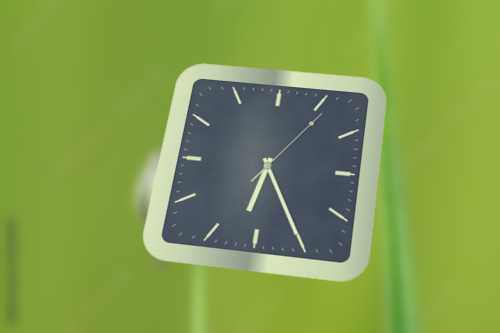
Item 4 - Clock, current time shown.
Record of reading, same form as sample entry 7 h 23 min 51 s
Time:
6 h 25 min 06 s
